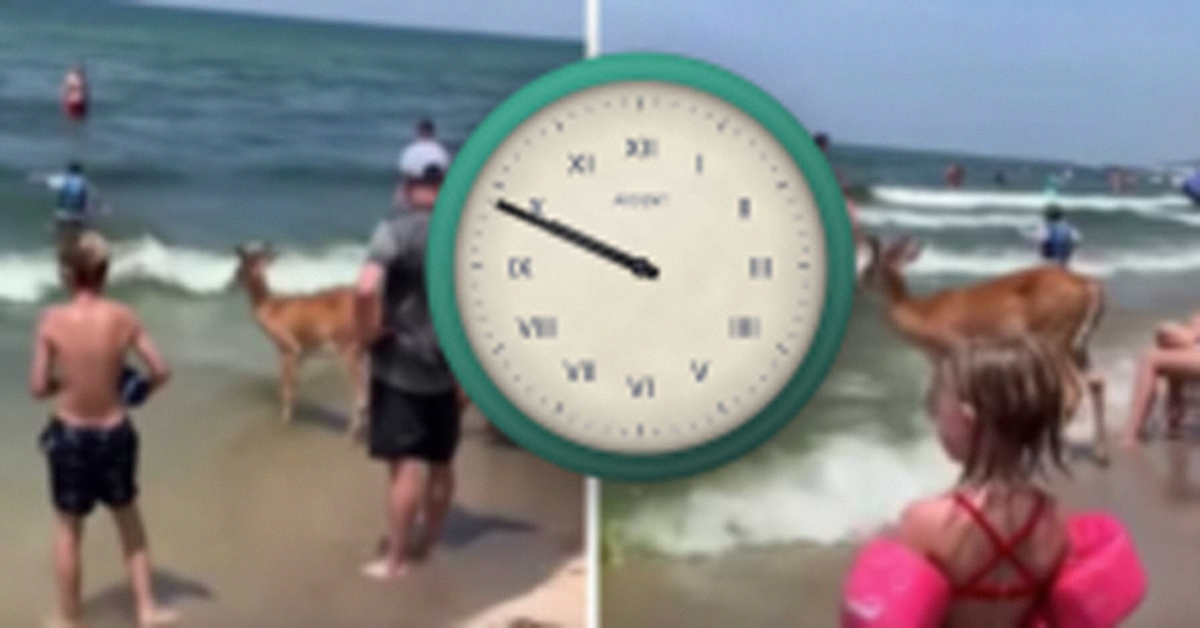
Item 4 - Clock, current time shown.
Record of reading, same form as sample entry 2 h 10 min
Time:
9 h 49 min
